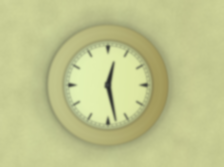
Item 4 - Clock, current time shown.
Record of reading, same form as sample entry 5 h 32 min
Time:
12 h 28 min
